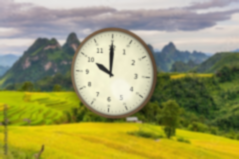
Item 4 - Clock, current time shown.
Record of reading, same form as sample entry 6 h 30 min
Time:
10 h 00 min
